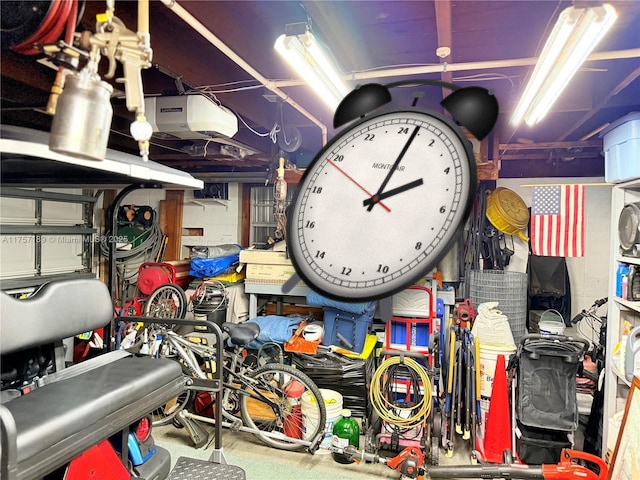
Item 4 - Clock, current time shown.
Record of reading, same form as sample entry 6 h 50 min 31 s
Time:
4 h 01 min 49 s
